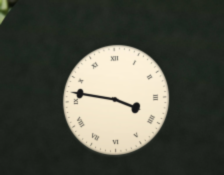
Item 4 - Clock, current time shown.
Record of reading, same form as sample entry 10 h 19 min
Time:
3 h 47 min
